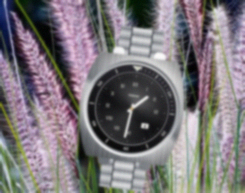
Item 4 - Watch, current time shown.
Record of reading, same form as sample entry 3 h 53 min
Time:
1 h 31 min
